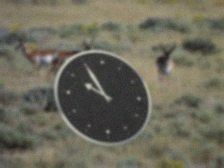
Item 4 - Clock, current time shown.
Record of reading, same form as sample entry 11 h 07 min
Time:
9 h 55 min
